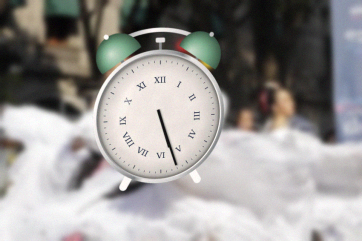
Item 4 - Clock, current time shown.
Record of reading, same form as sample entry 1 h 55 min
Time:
5 h 27 min
